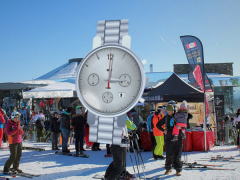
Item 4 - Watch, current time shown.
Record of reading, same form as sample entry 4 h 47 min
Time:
3 h 01 min
